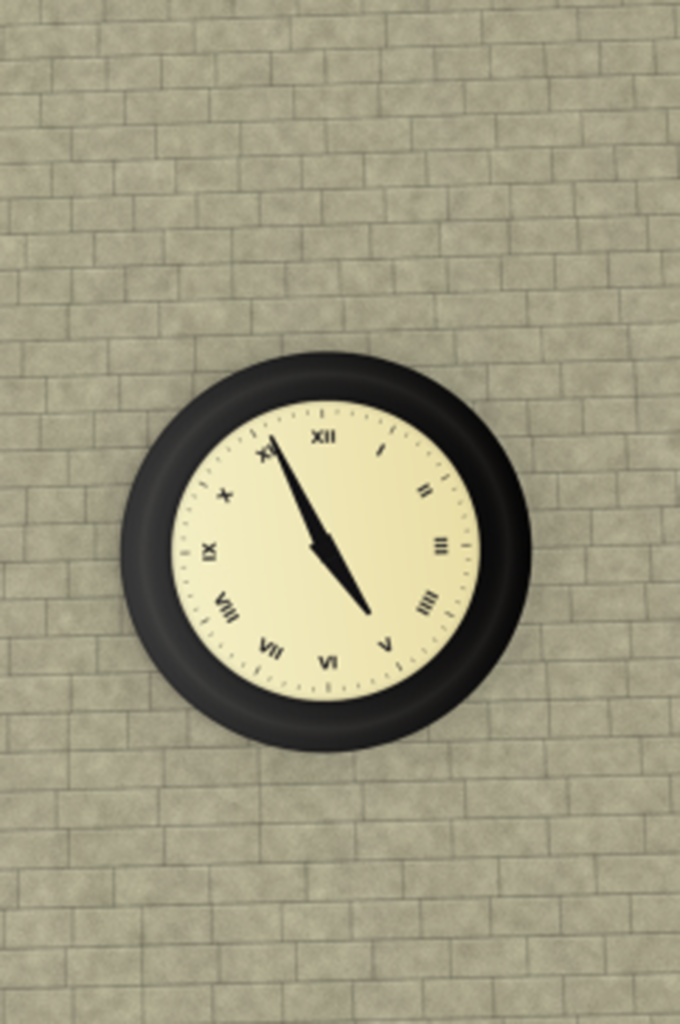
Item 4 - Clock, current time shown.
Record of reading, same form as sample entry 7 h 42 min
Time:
4 h 56 min
